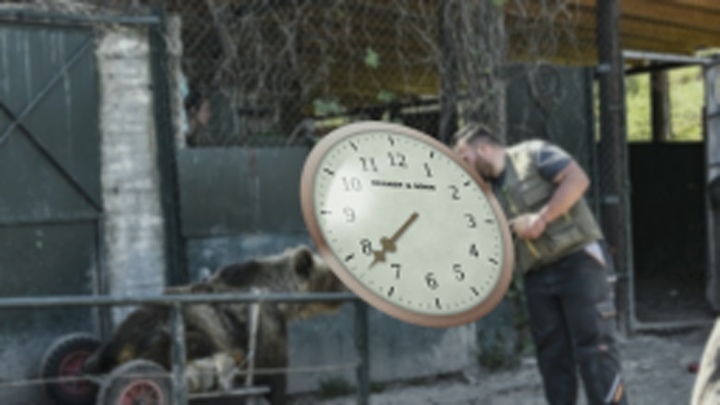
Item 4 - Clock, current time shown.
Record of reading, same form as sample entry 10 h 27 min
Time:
7 h 38 min
